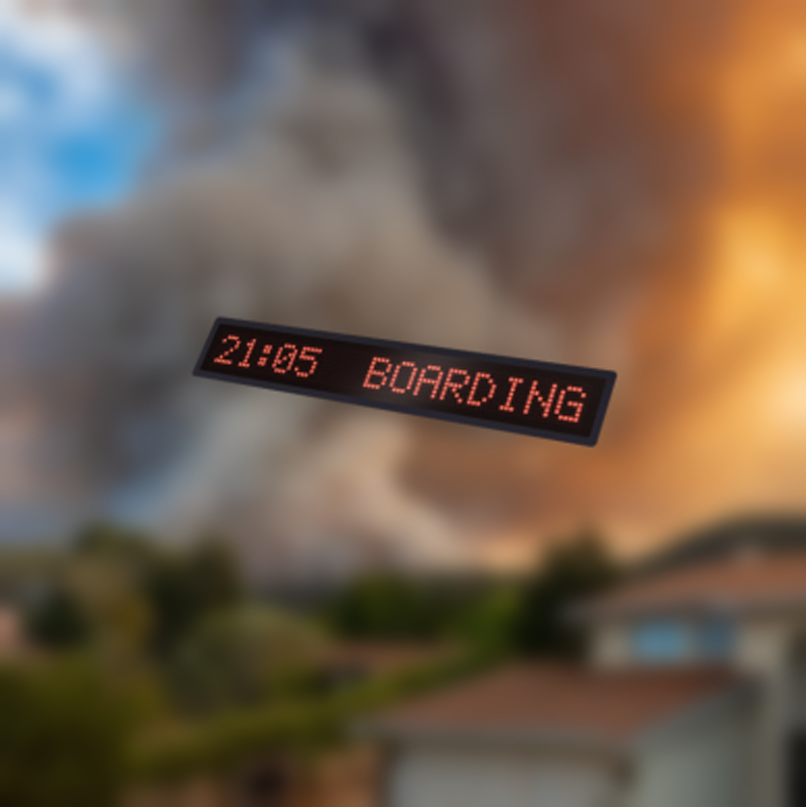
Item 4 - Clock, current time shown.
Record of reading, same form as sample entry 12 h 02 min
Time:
21 h 05 min
